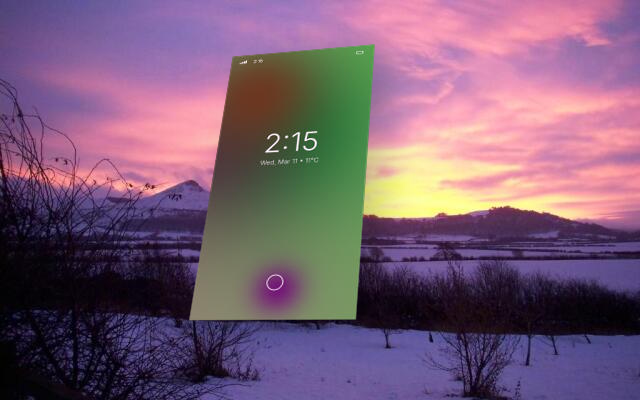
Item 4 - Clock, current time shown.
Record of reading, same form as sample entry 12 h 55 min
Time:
2 h 15 min
